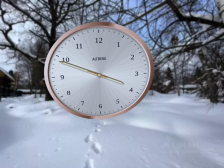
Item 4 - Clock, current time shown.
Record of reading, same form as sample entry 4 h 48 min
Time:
3 h 49 min
